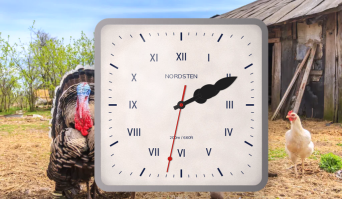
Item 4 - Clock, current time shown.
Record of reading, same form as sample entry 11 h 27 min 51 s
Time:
2 h 10 min 32 s
